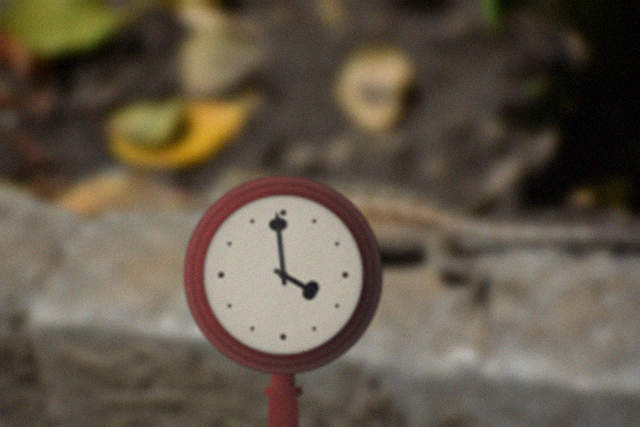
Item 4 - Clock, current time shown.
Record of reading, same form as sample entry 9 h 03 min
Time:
3 h 59 min
